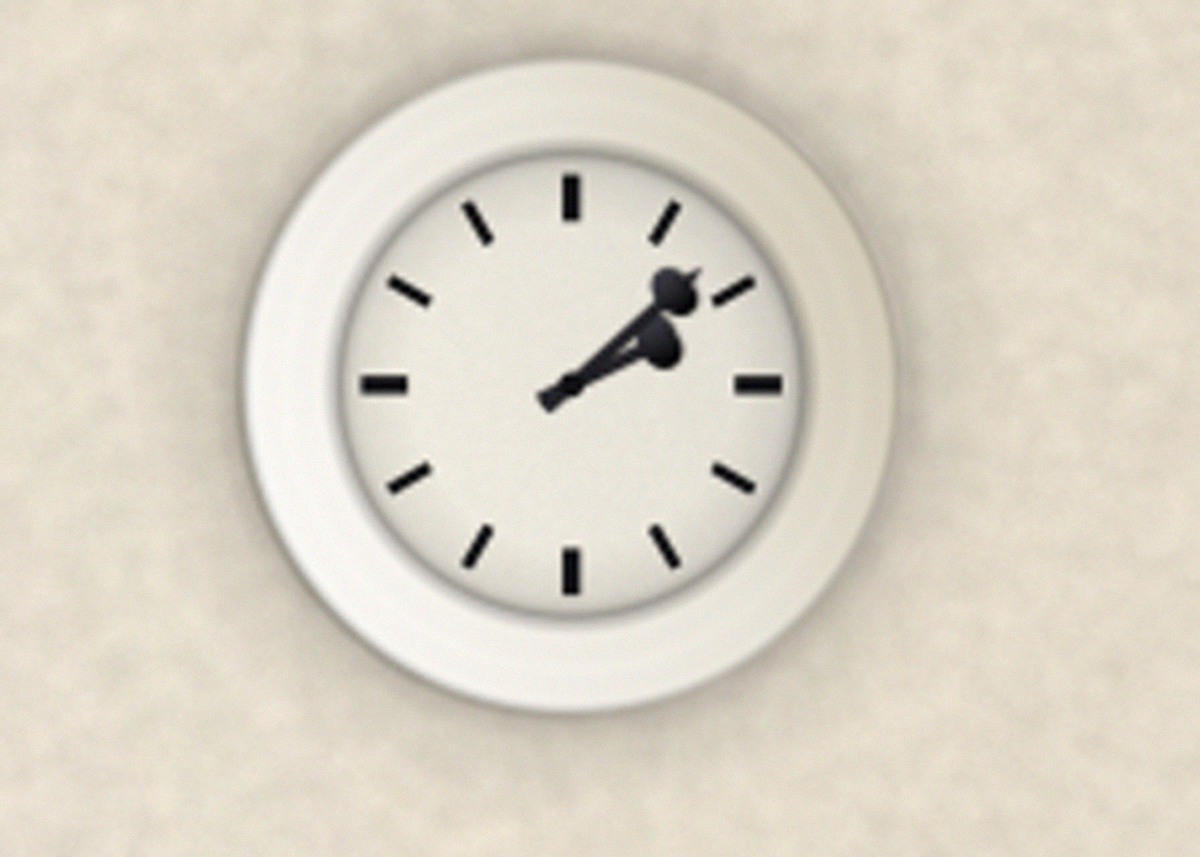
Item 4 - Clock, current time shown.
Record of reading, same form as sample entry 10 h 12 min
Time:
2 h 08 min
